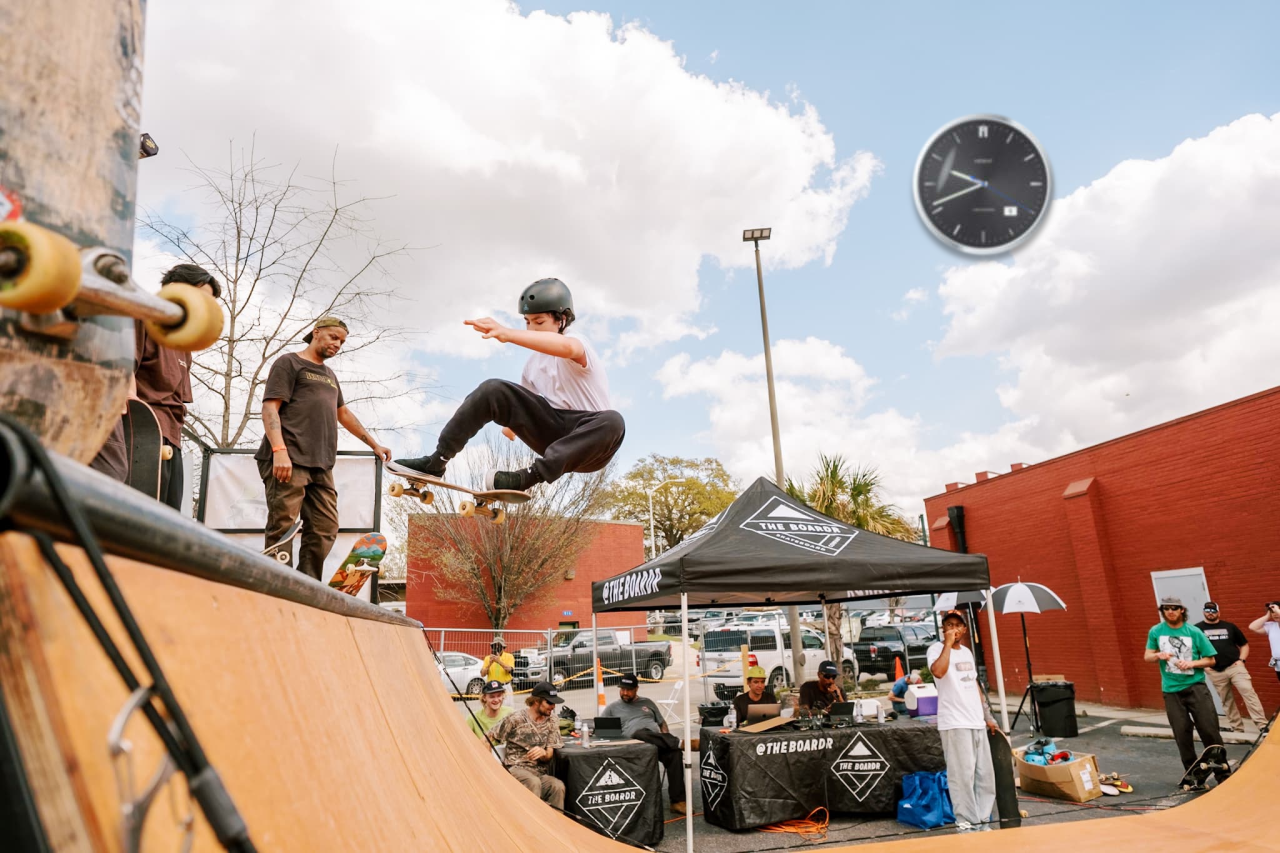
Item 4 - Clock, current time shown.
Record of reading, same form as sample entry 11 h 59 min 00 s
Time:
9 h 41 min 20 s
